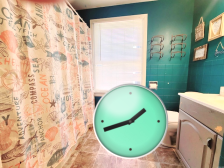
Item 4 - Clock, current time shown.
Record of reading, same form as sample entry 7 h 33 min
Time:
1 h 42 min
